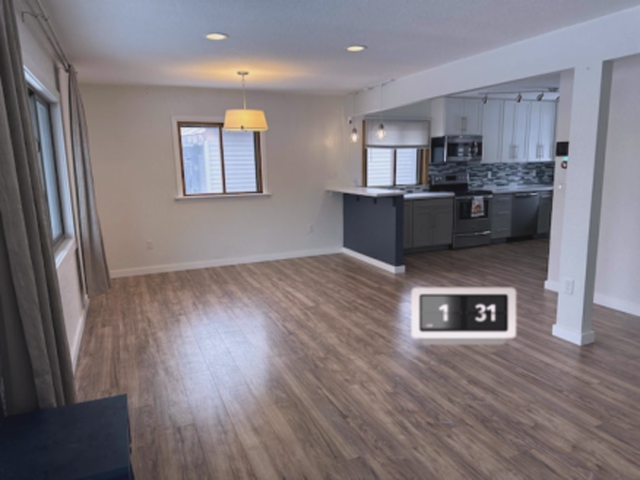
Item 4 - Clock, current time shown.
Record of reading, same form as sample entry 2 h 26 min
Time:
1 h 31 min
